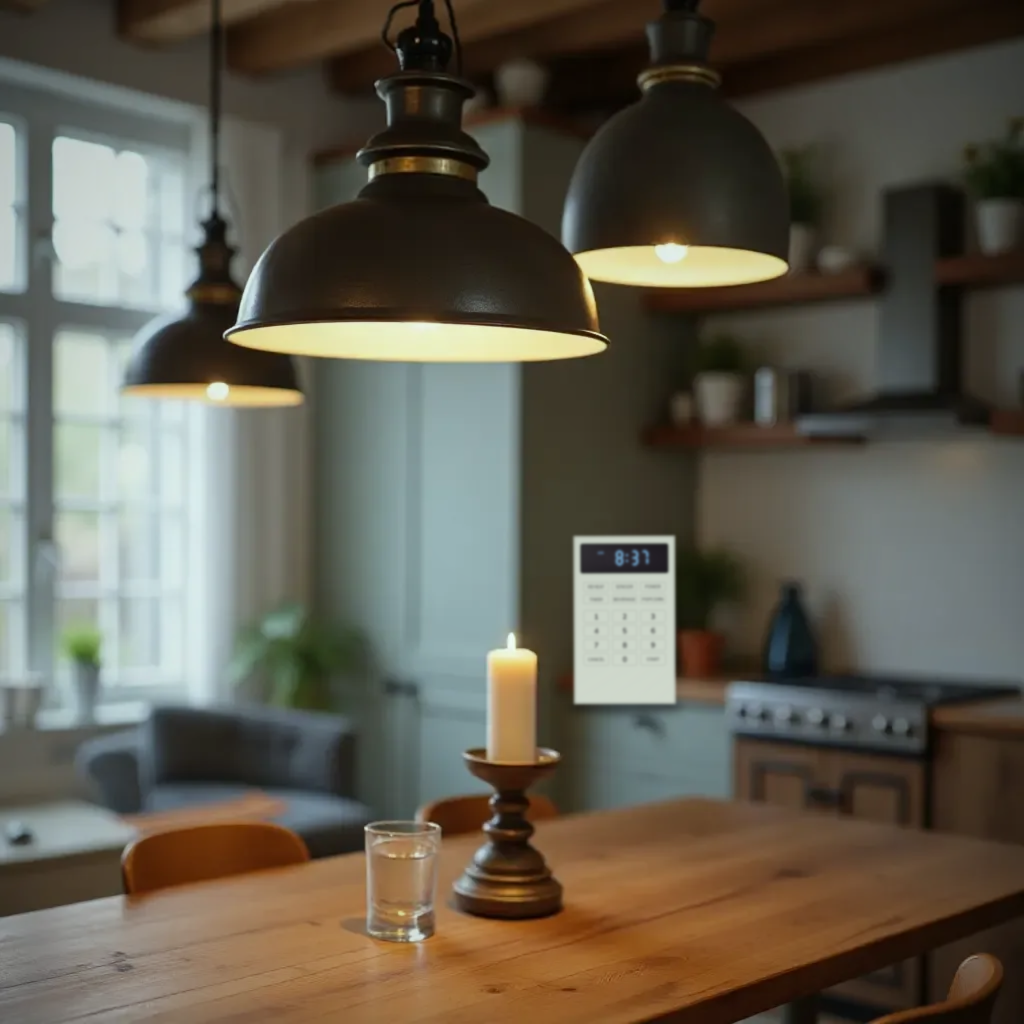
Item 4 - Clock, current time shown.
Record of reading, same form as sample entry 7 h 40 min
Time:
8 h 37 min
